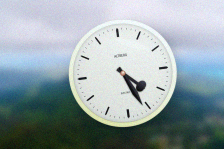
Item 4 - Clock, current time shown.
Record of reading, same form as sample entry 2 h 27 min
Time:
4 h 26 min
